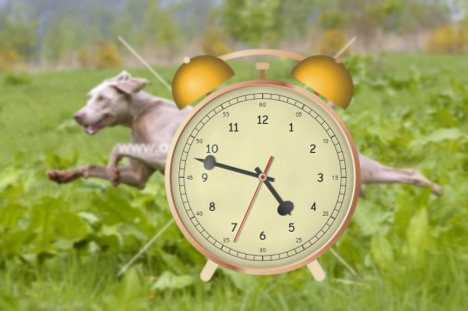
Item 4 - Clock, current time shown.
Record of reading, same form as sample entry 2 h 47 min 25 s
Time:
4 h 47 min 34 s
